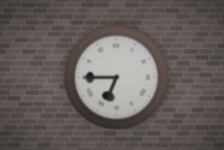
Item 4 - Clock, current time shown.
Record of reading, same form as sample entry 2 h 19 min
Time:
6 h 45 min
